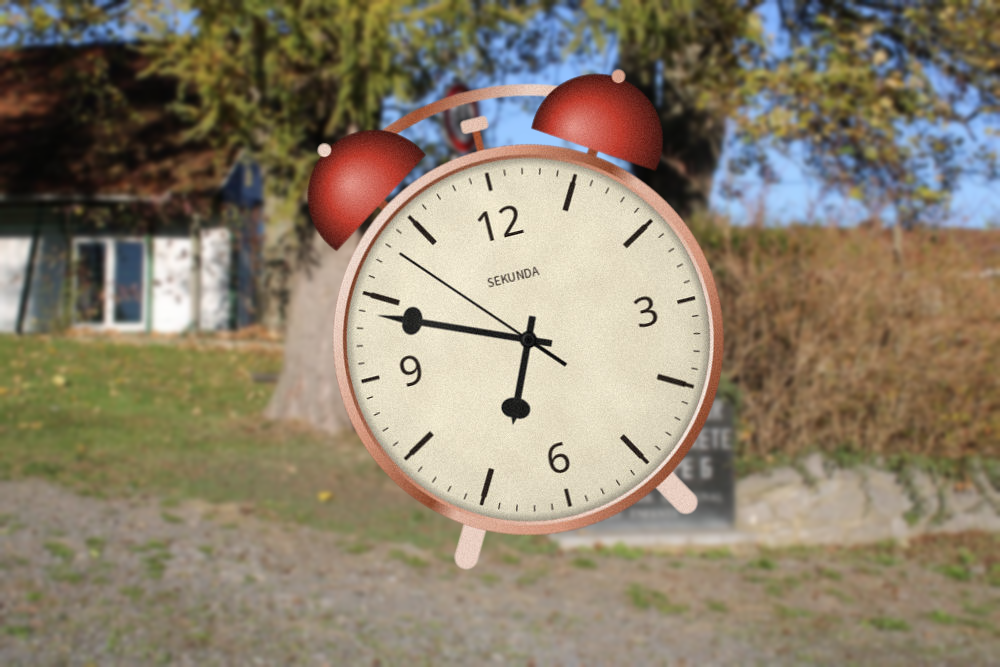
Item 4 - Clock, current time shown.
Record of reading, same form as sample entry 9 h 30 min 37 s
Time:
6 h 48 min 53 s
